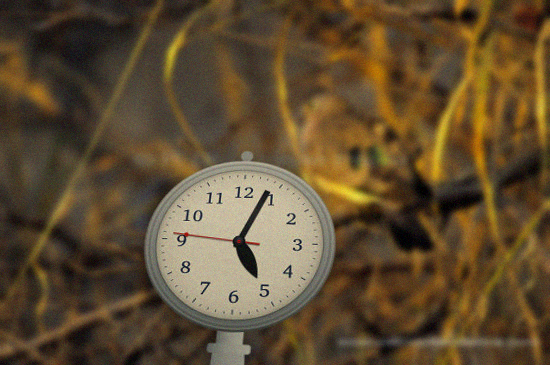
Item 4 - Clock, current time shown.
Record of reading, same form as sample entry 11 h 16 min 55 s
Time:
5 h 03 min 46 s
